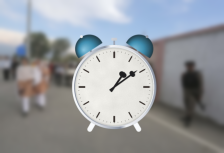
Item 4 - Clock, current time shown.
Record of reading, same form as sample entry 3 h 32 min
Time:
1 h 09 min
